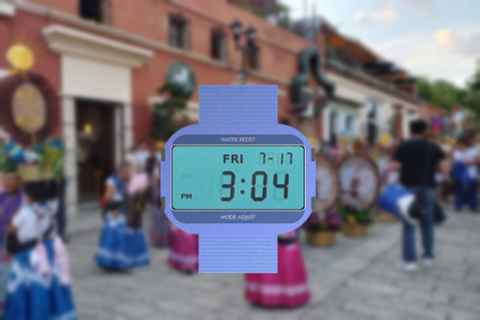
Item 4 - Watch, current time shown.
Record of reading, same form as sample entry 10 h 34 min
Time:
3 h 04 min
